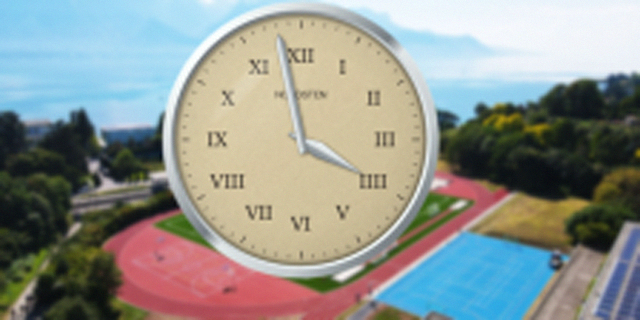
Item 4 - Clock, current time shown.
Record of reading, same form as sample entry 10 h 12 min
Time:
3 h 58 min
